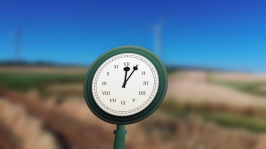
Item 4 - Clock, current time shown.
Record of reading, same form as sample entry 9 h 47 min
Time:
12 h 05 min
